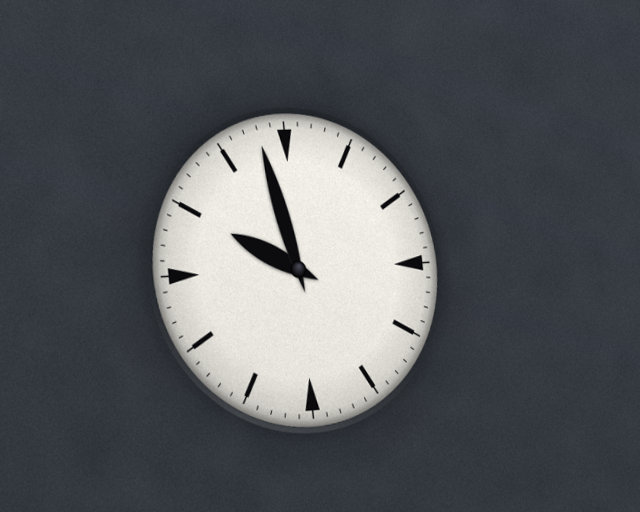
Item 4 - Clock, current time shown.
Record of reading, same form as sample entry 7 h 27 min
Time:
9 h 58 min
